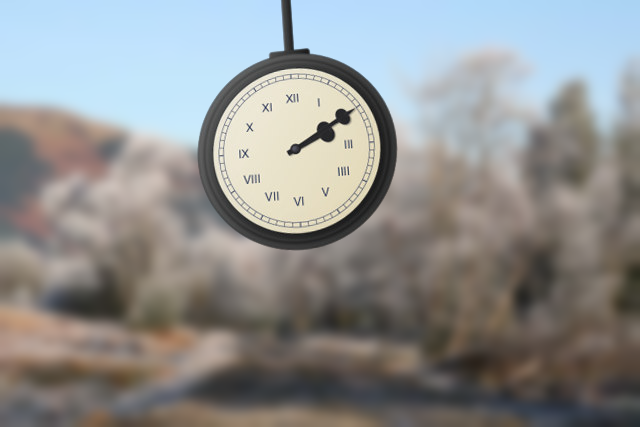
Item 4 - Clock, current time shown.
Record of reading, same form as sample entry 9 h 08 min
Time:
2 h 10 min
